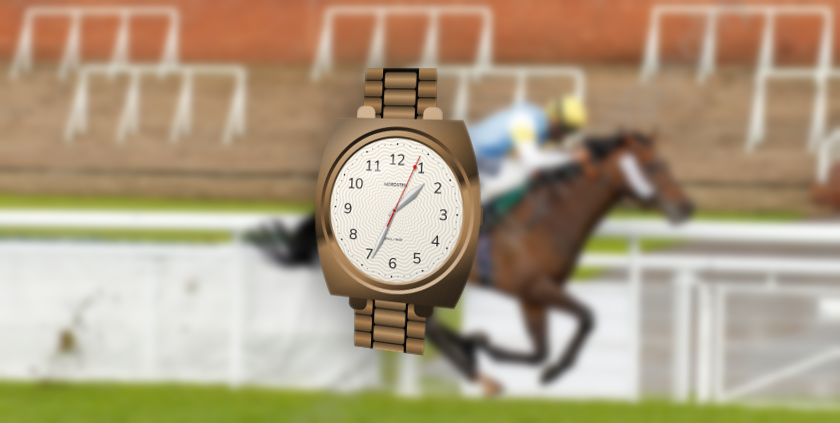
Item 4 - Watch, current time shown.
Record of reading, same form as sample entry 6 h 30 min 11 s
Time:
1 h 34 min 04 s
